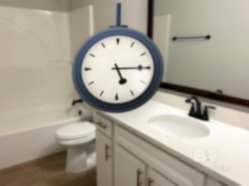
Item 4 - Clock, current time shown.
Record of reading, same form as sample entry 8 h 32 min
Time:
5 h 15 min
